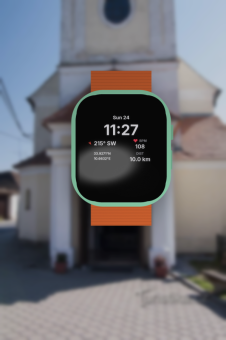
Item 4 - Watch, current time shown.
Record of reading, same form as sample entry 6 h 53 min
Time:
11 h 27 min
